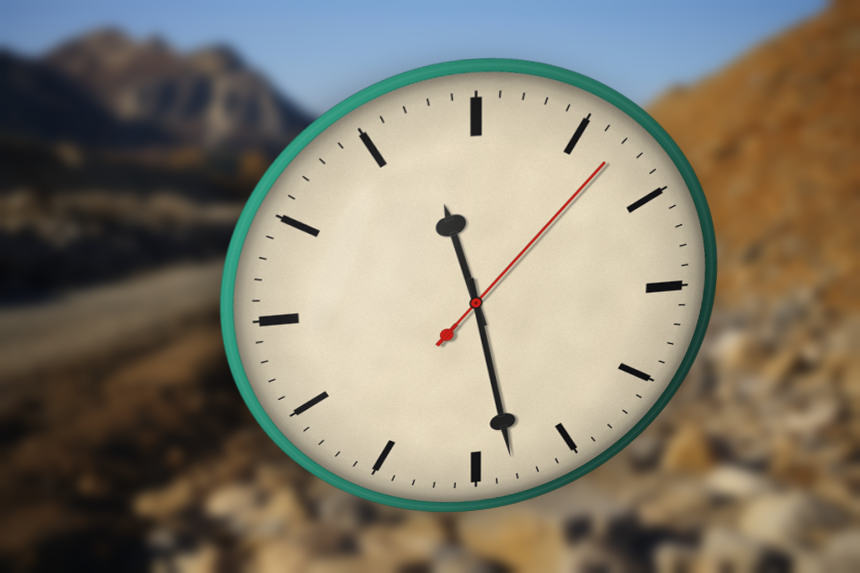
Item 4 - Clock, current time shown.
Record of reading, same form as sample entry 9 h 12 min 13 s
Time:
11 h 28 min 07 s
